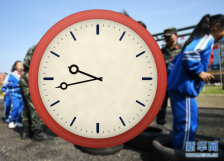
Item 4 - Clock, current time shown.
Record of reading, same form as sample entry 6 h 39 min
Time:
9 h 43 min
